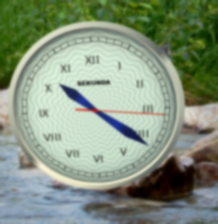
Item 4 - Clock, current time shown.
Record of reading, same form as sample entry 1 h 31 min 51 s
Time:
10 h 21 min 16 s
